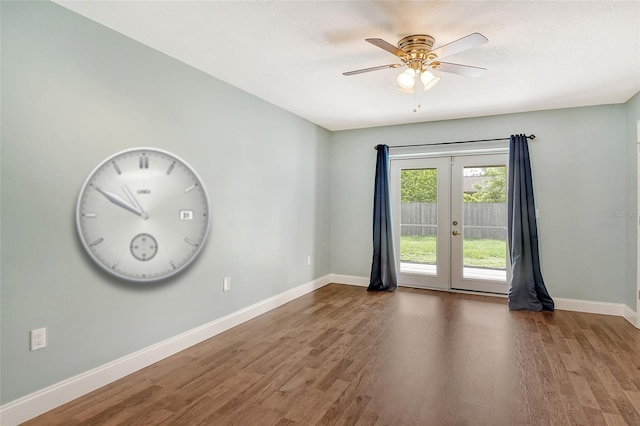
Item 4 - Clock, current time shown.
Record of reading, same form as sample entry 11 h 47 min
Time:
10 h 50 min
